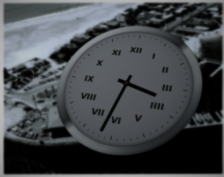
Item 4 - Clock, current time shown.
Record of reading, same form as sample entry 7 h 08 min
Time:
3 h 32 min
